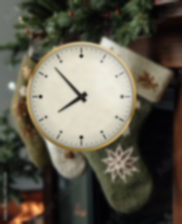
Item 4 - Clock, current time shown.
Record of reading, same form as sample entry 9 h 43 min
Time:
7 h 53 min
